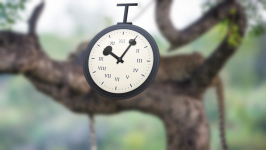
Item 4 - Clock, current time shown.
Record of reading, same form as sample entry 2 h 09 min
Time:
10 h 05 min
